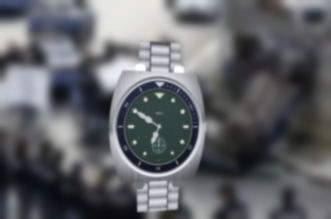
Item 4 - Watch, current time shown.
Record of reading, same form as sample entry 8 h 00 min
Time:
6 h 50 min
